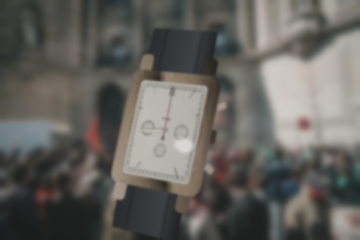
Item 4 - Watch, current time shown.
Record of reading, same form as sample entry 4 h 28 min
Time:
8 h 44 min
